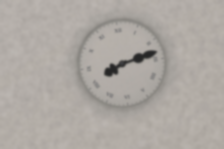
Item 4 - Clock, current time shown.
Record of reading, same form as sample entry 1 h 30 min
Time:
8 h 13 min
